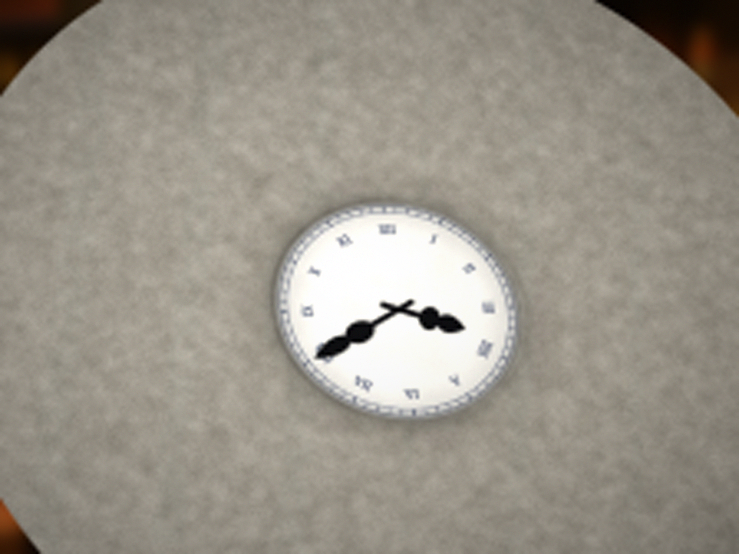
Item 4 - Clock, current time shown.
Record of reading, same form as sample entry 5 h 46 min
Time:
3 h 40 min
